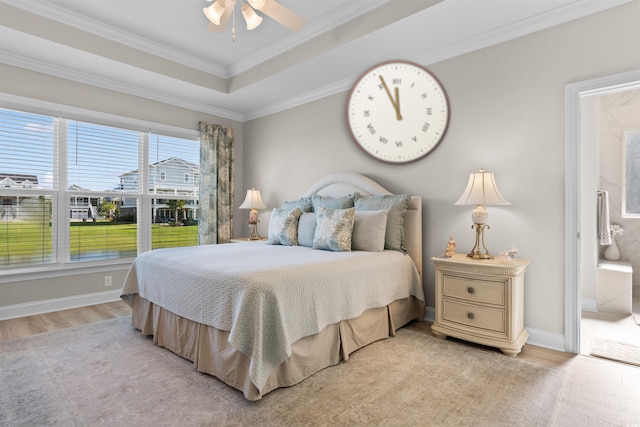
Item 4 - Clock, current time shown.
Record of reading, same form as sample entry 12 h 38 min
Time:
11 h 56 min
